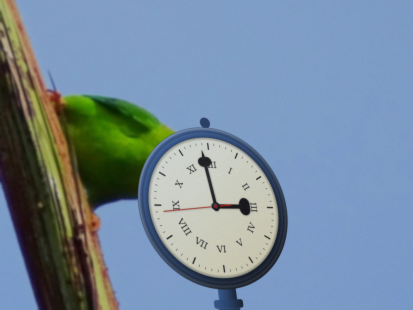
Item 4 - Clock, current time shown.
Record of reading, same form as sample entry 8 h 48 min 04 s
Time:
2 h 58 min 44 s
